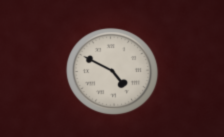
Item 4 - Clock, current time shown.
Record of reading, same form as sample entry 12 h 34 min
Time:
4 h 50 min
